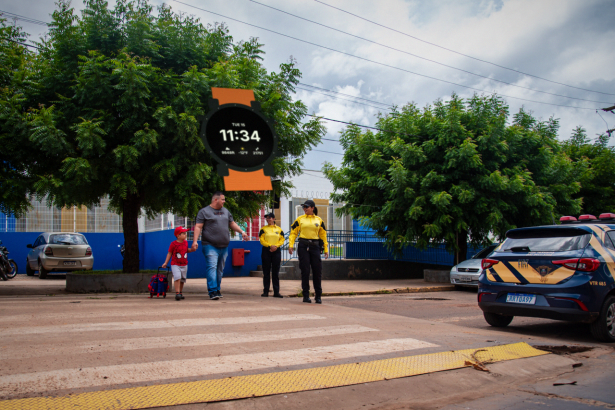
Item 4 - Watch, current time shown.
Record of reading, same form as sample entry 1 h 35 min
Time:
11 h 34 min
